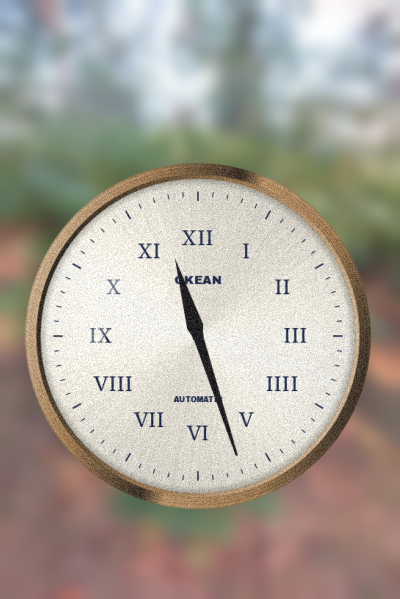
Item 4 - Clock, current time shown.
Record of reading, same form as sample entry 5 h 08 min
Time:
11 h 27 min
